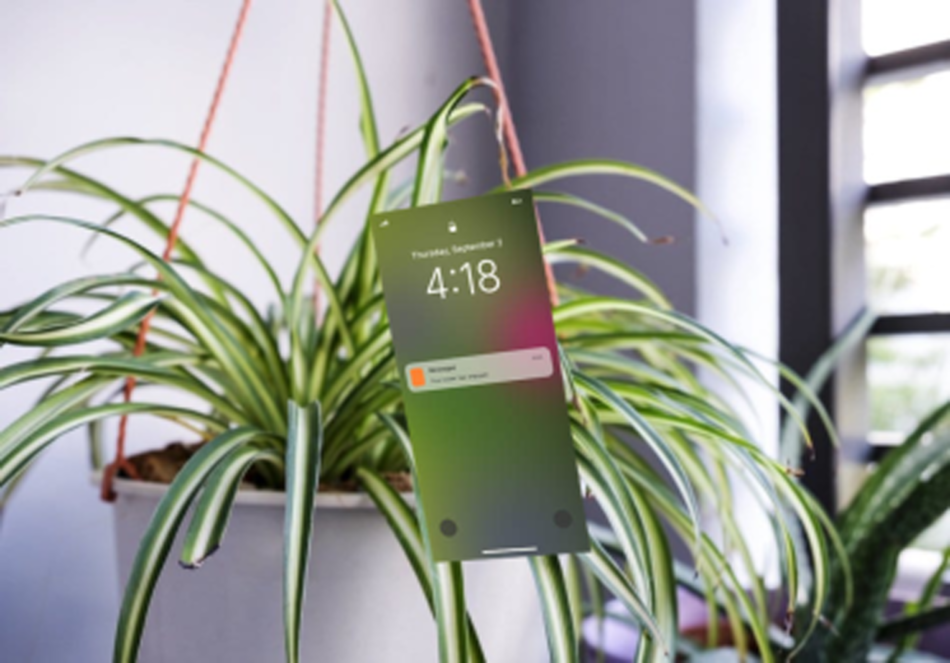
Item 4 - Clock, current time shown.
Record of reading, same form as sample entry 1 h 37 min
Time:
4 h 18 min
